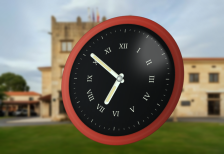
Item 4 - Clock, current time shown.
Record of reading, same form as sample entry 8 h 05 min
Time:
6 h 51 min
